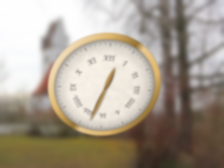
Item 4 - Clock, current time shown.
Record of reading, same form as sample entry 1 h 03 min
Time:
12 h 33 min
